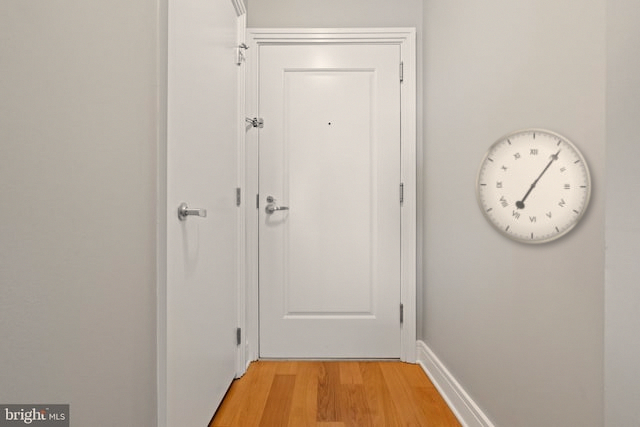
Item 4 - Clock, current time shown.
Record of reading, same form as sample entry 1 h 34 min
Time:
7 h 06 min
